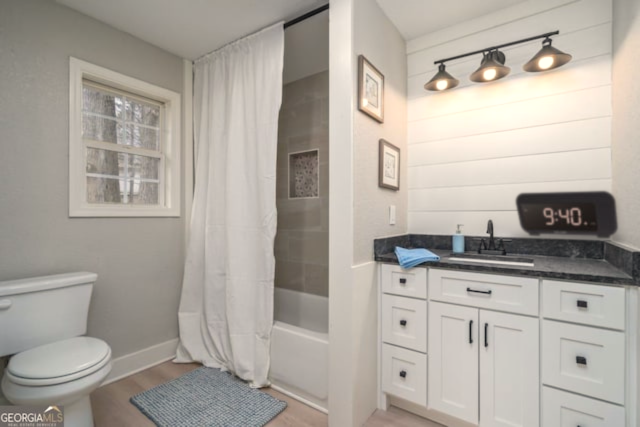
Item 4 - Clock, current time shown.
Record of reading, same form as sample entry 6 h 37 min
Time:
9 h 40 min
